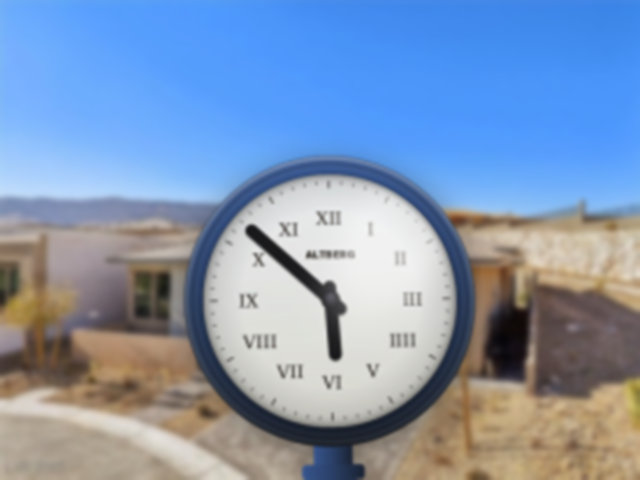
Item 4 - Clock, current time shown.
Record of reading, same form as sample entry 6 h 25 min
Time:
5 h 52 min
